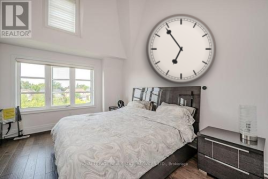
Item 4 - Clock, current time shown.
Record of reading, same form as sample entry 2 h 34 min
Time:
6 h 54 min
